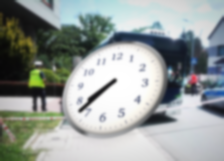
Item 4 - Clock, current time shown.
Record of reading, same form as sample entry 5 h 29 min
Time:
7 h 37 min
